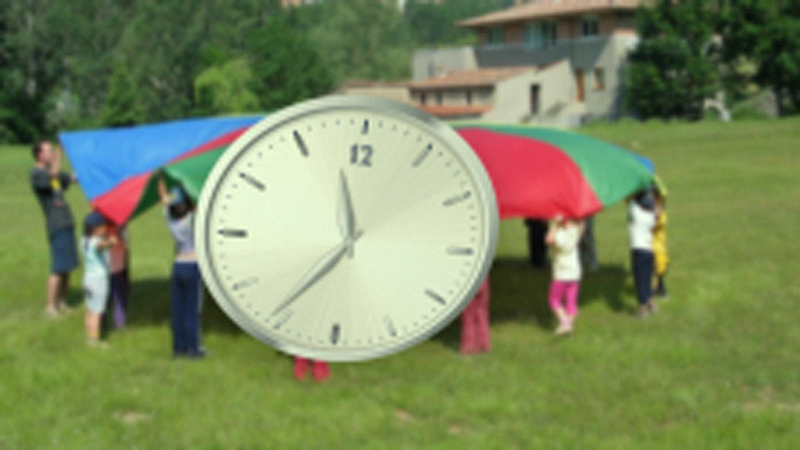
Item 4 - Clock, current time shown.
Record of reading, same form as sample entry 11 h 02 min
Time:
11 h 36 min
